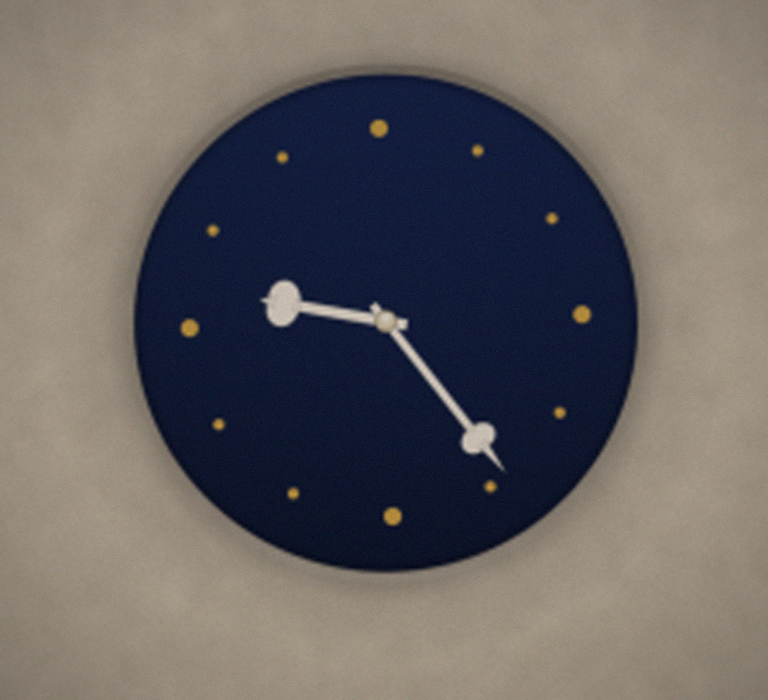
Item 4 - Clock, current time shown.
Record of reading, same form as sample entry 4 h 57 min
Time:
9 h 24 min
